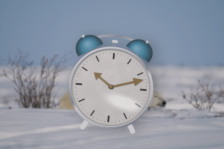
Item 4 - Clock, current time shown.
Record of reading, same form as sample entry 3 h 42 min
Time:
10 h 12 min
